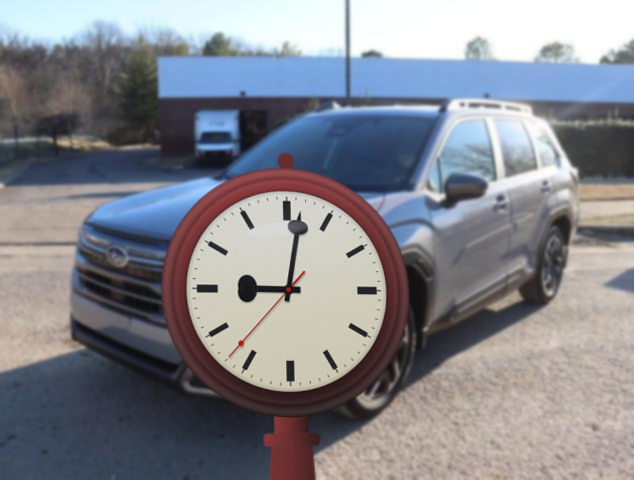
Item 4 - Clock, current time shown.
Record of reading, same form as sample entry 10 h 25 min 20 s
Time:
9 h 01 min 37 s
